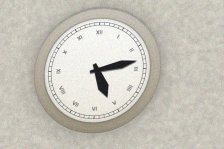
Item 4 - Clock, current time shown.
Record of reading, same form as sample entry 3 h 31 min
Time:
5 h 13 min
